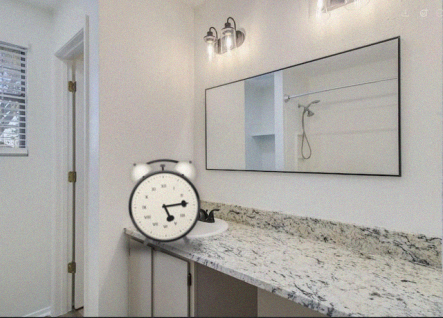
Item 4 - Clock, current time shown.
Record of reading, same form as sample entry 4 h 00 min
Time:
5 h 14 min
